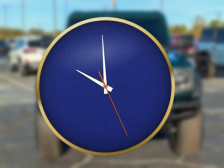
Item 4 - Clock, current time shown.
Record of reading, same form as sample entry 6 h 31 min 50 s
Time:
9 h 59 min 26 s
